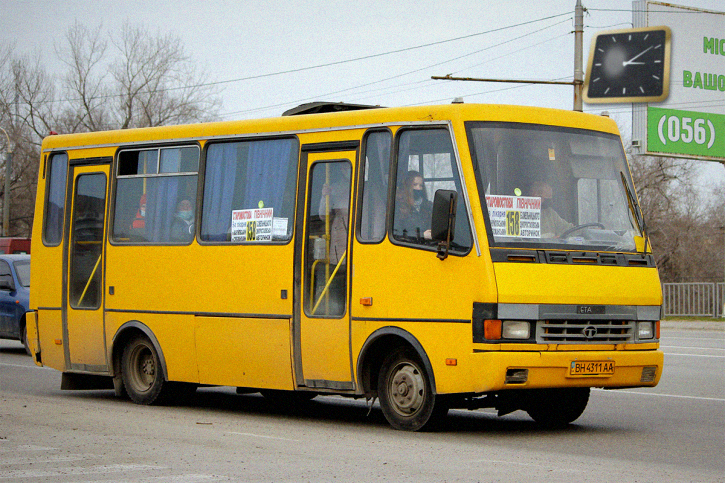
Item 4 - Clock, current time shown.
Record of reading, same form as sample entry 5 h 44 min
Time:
3 h 09 min
